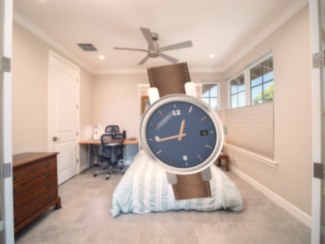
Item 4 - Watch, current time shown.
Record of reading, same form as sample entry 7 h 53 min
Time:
12 h 44 min
